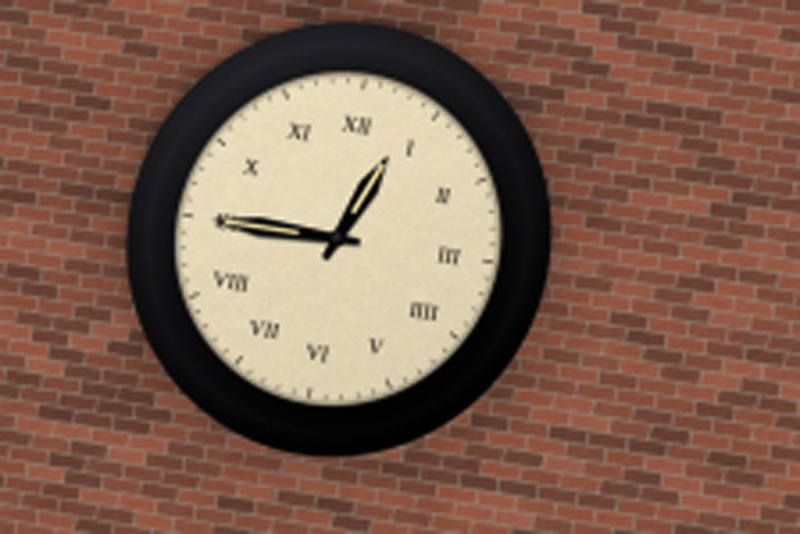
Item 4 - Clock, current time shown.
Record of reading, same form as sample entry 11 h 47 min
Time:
12 h 45 min
